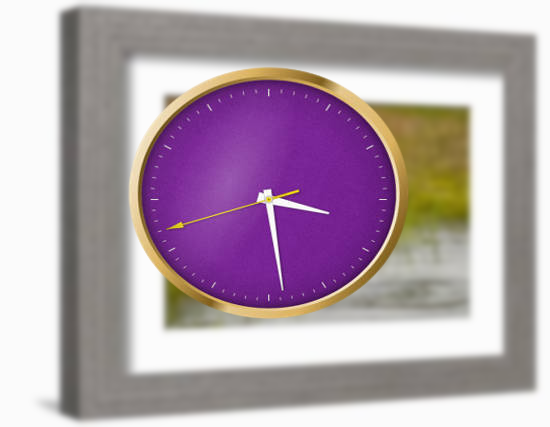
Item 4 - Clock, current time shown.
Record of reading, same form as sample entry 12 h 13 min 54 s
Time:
3 h 28 min 42 s
